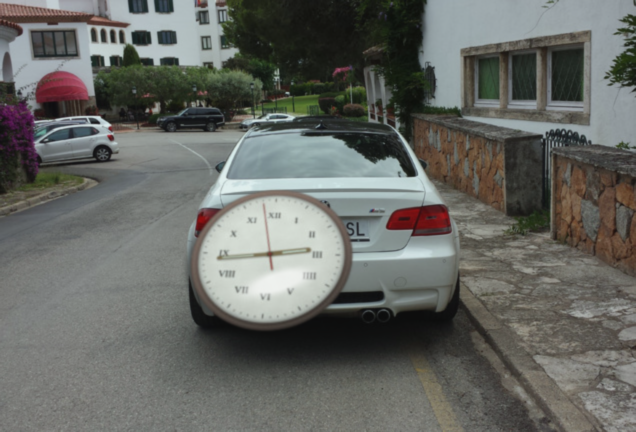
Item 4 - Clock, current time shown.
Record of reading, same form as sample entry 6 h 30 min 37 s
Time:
2 h 43 min 58 s
